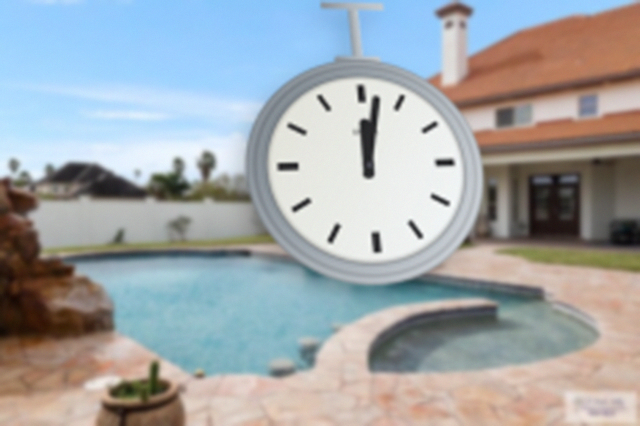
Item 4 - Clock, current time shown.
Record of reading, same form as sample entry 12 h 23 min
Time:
12 h 02 min
